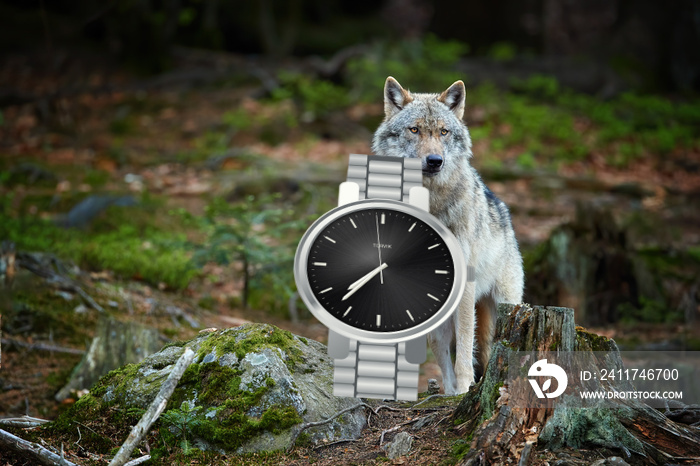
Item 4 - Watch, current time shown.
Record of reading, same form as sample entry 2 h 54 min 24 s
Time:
7 h 36 min 59 s
